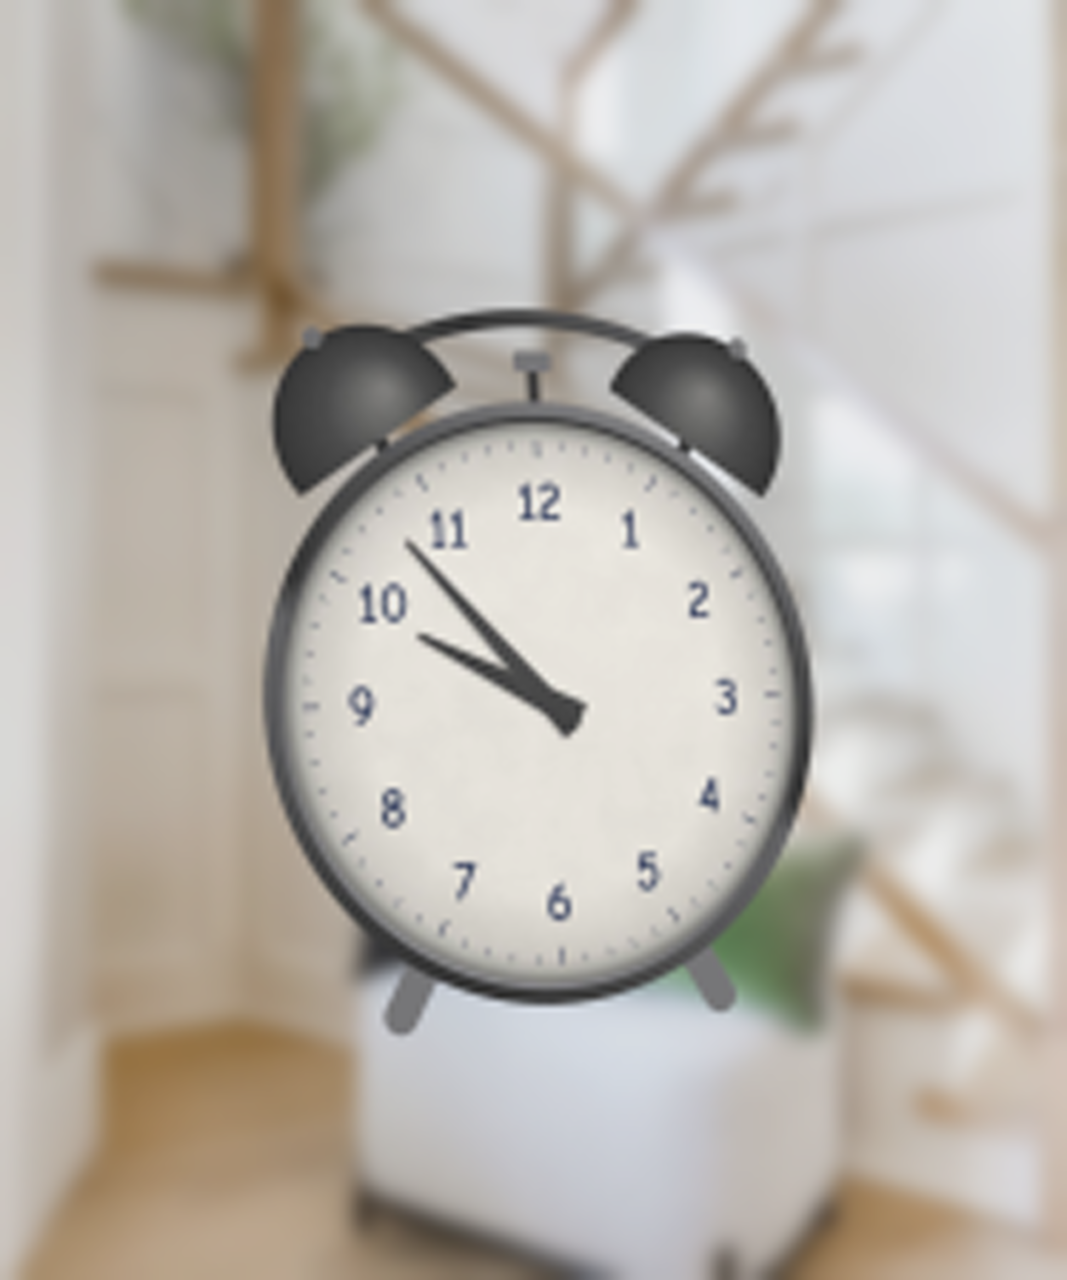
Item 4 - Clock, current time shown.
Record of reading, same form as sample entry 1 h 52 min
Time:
9 h 53 min
